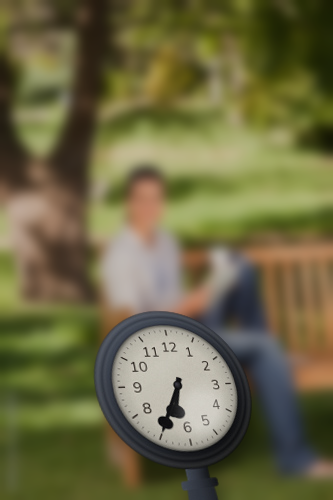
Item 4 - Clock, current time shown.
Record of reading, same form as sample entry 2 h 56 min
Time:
6 h 35 min
